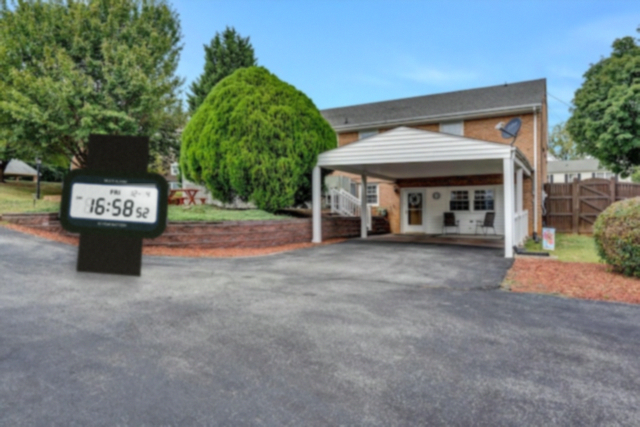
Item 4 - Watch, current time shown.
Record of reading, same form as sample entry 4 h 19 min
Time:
16 h 58 min
